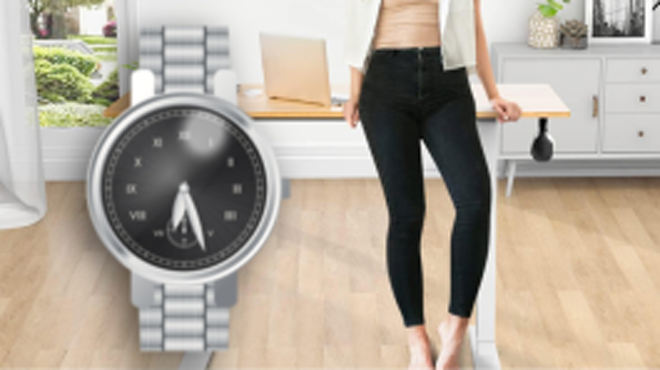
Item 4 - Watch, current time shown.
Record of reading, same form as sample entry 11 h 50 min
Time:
6 h 27 min
